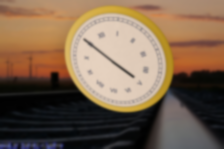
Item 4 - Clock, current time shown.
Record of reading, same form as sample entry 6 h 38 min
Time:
4 h 55 min
